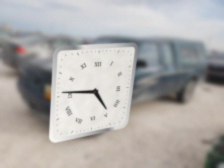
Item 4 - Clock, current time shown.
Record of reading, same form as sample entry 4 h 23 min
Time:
4 h 46 min
